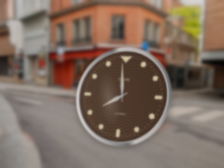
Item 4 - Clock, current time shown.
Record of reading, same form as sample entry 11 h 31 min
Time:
7 h 59 min
